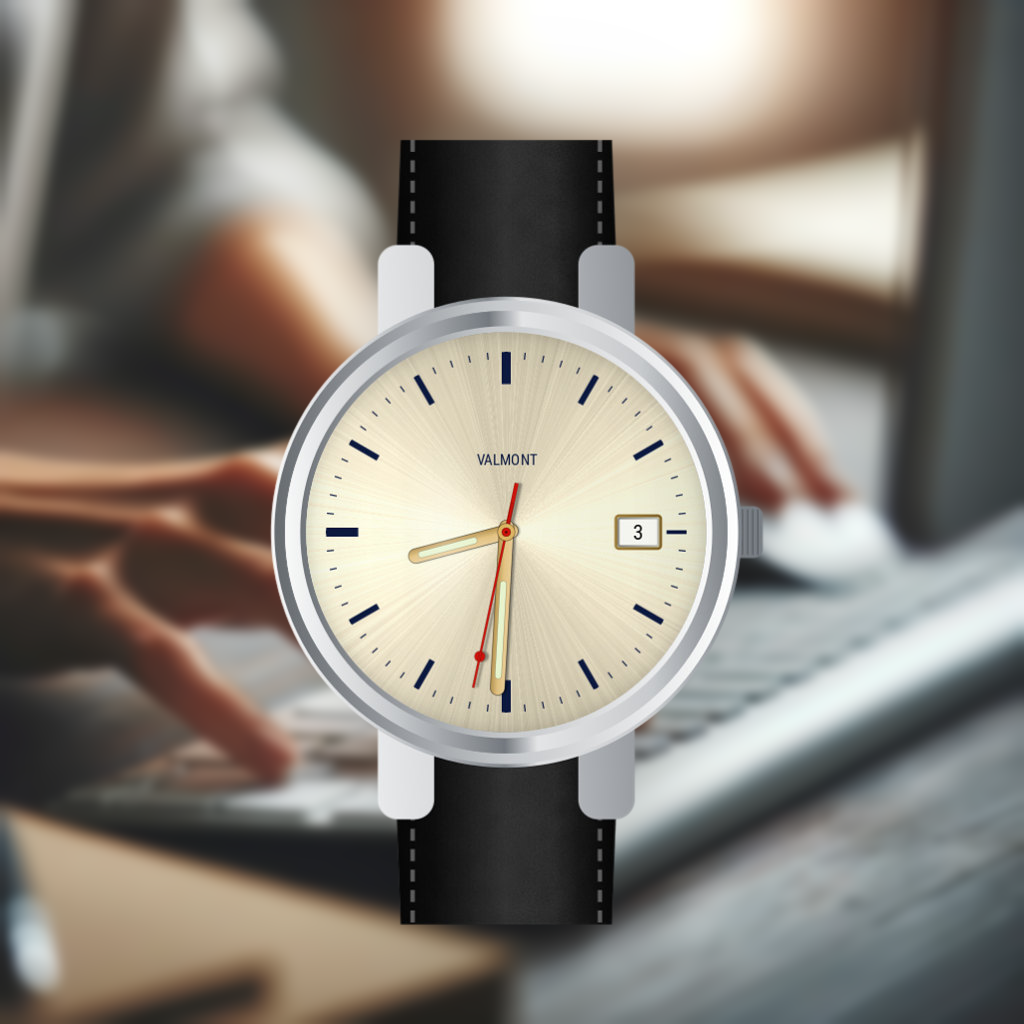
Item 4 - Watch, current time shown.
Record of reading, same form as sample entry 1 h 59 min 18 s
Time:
8 h 30 min 32 s
